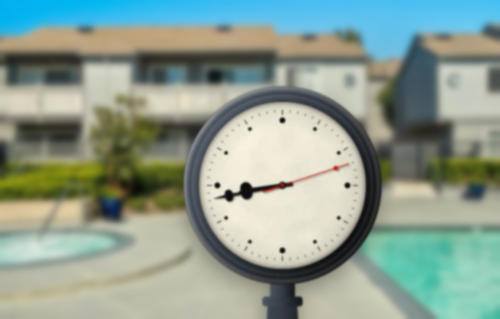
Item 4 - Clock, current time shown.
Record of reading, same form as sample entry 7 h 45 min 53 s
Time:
8 h 43 min 12 s
